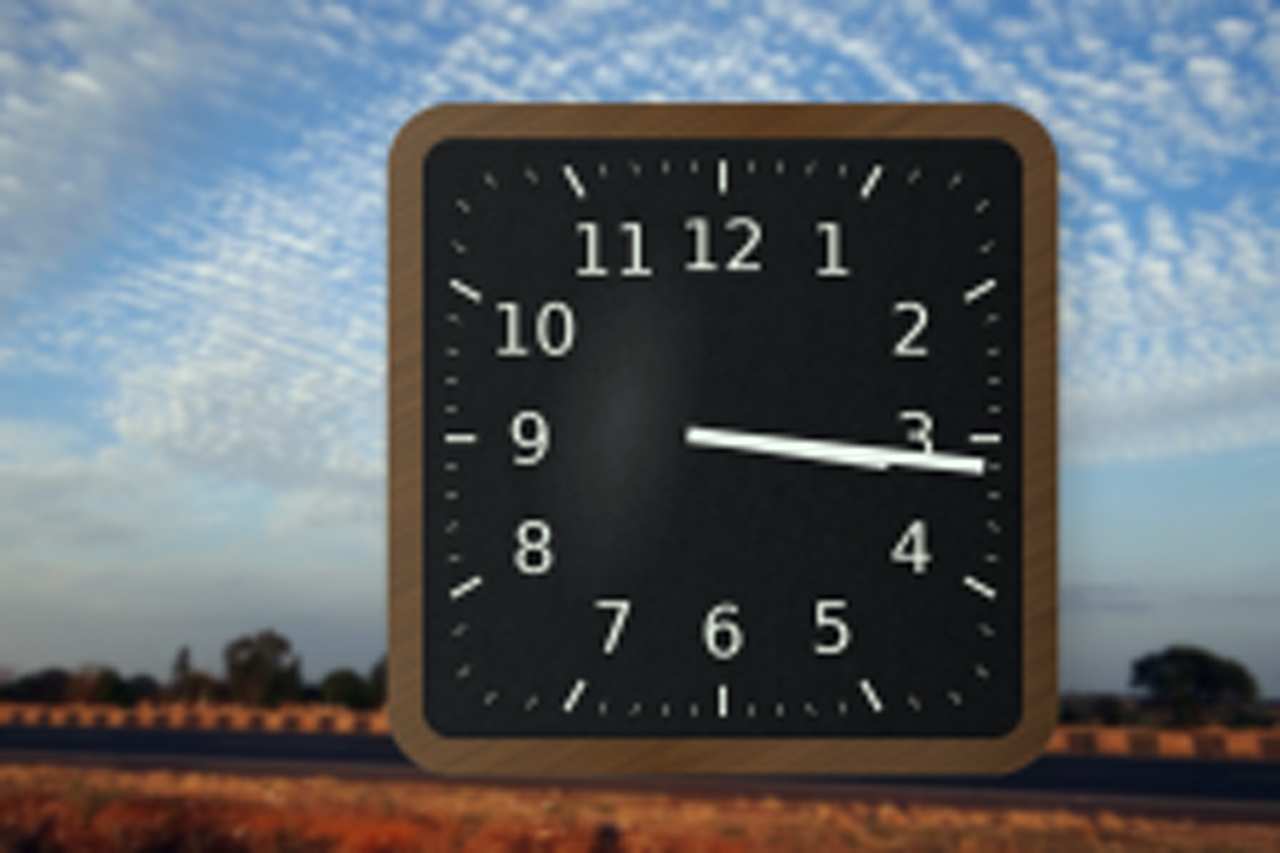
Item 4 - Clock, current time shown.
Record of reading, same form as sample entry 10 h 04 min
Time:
3 h 16 min
